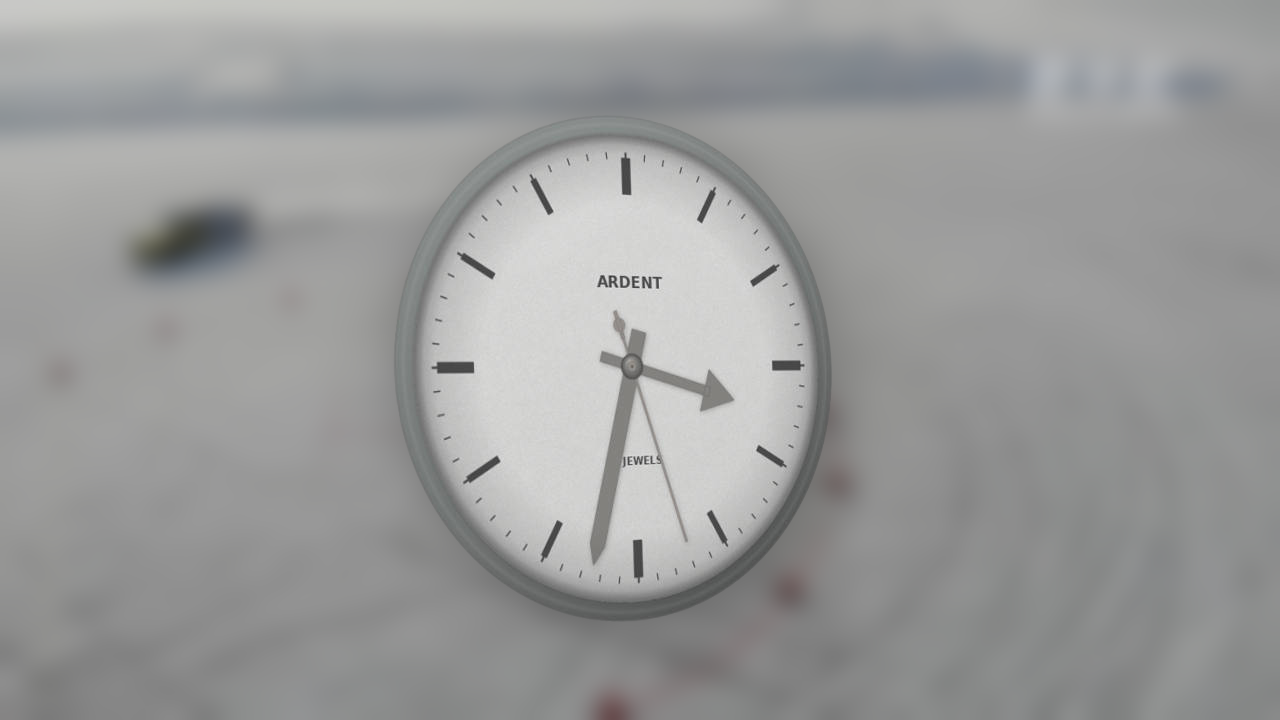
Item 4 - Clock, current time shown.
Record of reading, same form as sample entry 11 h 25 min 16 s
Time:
3 h 32 min 27 s
